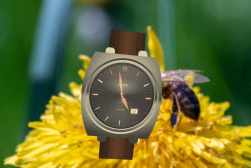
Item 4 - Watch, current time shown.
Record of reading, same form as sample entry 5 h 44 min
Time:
4 h 58 min
